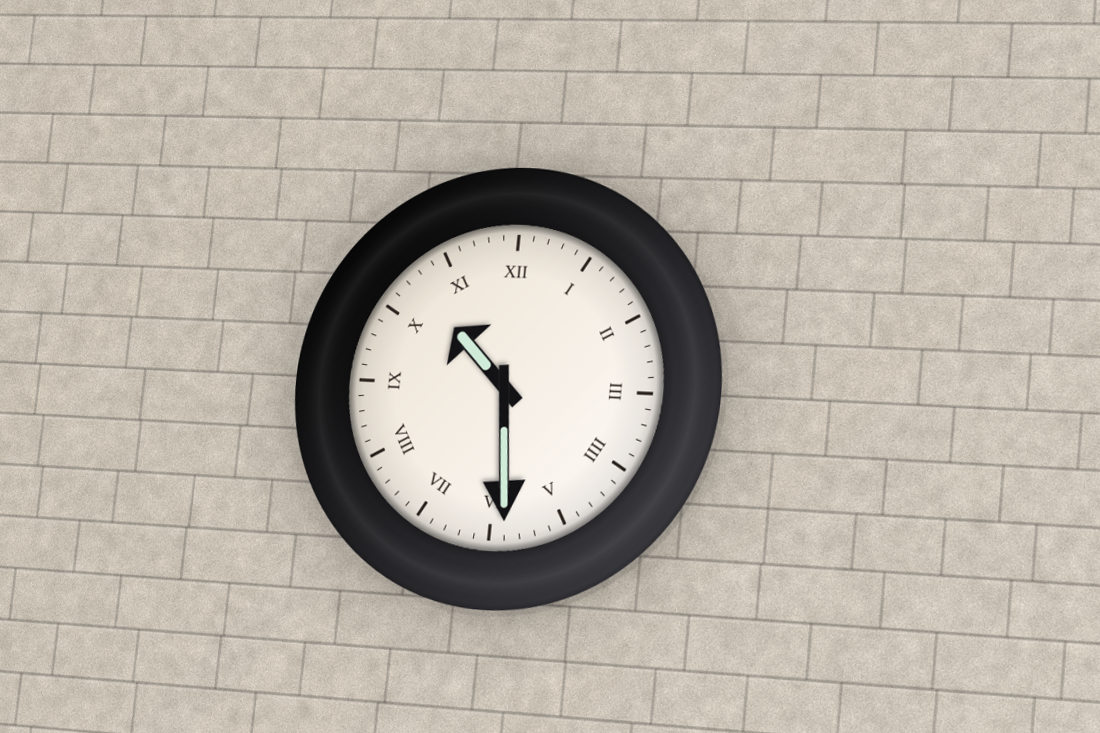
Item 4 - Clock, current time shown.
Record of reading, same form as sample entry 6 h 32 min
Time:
10 h 29 min
